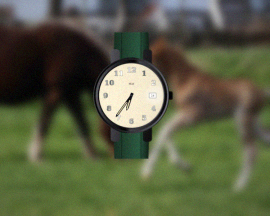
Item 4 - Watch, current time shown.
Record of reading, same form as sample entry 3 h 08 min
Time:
6 h 36 min
